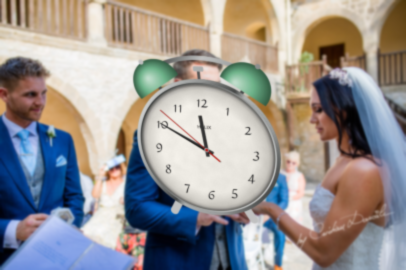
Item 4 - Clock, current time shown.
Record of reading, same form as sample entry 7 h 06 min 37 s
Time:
11 h 49 min 52 s
